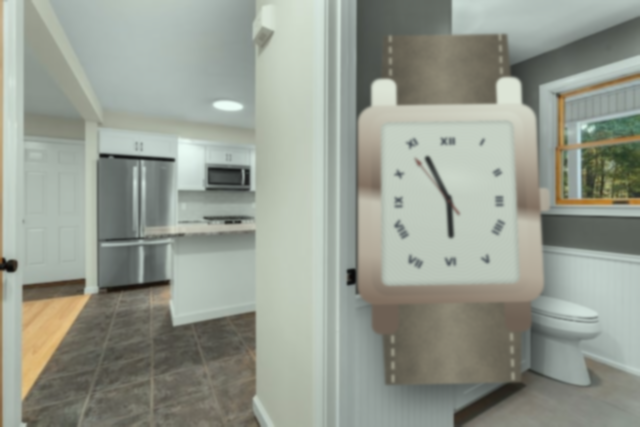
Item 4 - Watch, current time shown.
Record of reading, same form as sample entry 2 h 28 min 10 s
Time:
5 h 55 min 54 s
